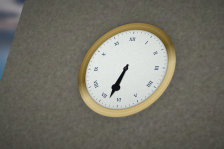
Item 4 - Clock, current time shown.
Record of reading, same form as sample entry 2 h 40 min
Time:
6 h 33 min
